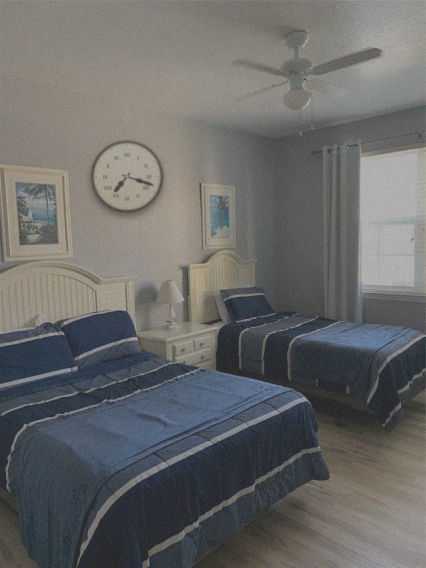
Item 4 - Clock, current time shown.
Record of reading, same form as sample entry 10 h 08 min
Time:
7 h 18 min
